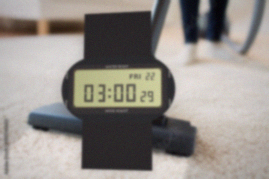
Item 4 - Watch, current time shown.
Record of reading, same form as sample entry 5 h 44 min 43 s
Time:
3 h 00 min 29 s
